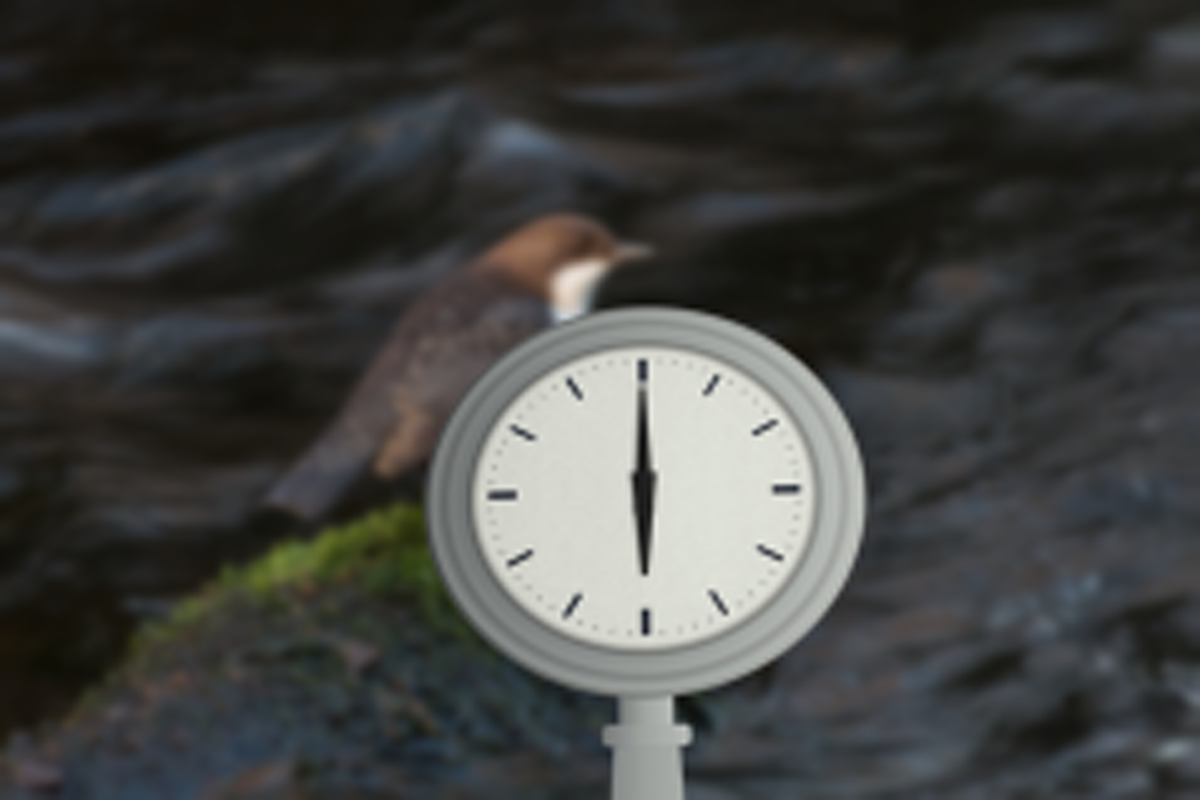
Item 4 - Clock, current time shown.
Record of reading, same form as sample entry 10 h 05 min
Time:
6 h 00 min
